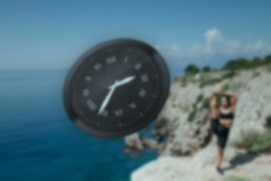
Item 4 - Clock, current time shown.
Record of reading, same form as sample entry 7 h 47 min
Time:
2 h 36 min
